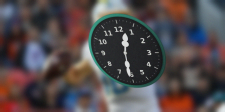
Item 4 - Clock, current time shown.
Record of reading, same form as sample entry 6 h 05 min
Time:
12 h 31 min
